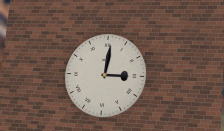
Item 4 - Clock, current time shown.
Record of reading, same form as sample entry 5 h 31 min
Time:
3 h 01 min
